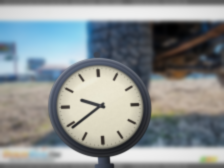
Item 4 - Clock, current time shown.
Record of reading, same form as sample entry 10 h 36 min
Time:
9 h 39 min
